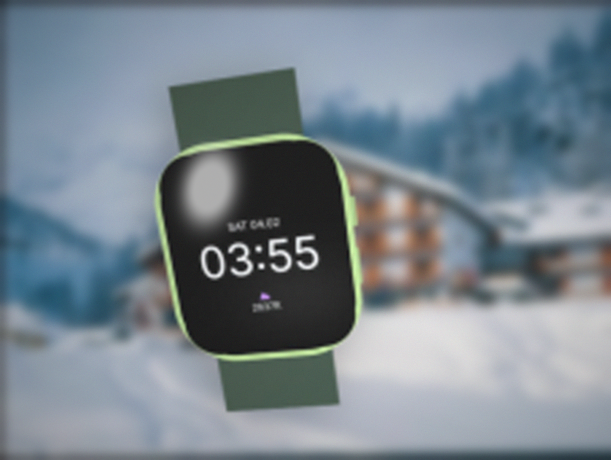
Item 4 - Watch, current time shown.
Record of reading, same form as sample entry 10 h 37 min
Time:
3 h 55 min
